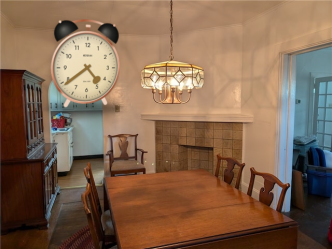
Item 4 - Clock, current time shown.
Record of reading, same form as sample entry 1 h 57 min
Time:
4 h 39 min
